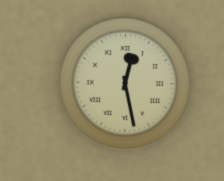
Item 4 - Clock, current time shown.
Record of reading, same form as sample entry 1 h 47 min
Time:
12 h 28 min
